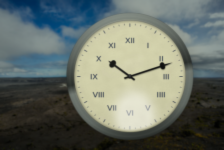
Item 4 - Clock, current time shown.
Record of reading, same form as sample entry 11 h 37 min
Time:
10 h 12 min
